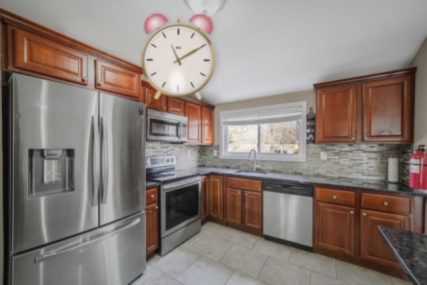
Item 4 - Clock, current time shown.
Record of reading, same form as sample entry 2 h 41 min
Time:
11 h 10 min
